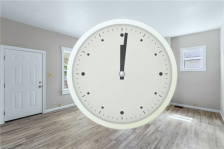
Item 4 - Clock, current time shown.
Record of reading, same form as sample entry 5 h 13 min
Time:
12 h 01 min
